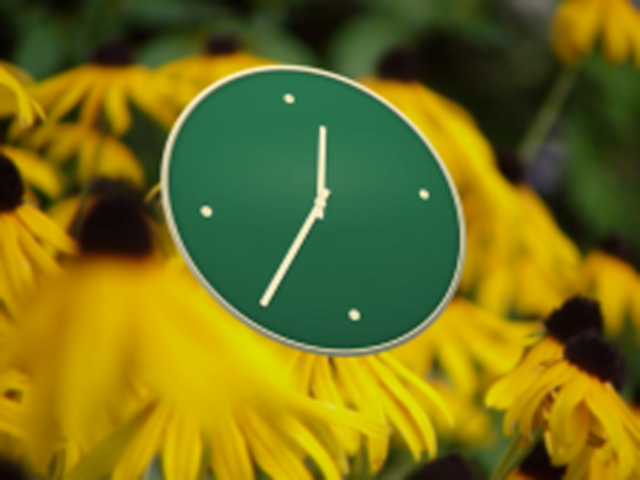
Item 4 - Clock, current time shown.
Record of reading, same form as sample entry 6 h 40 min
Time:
12 h 37 min
